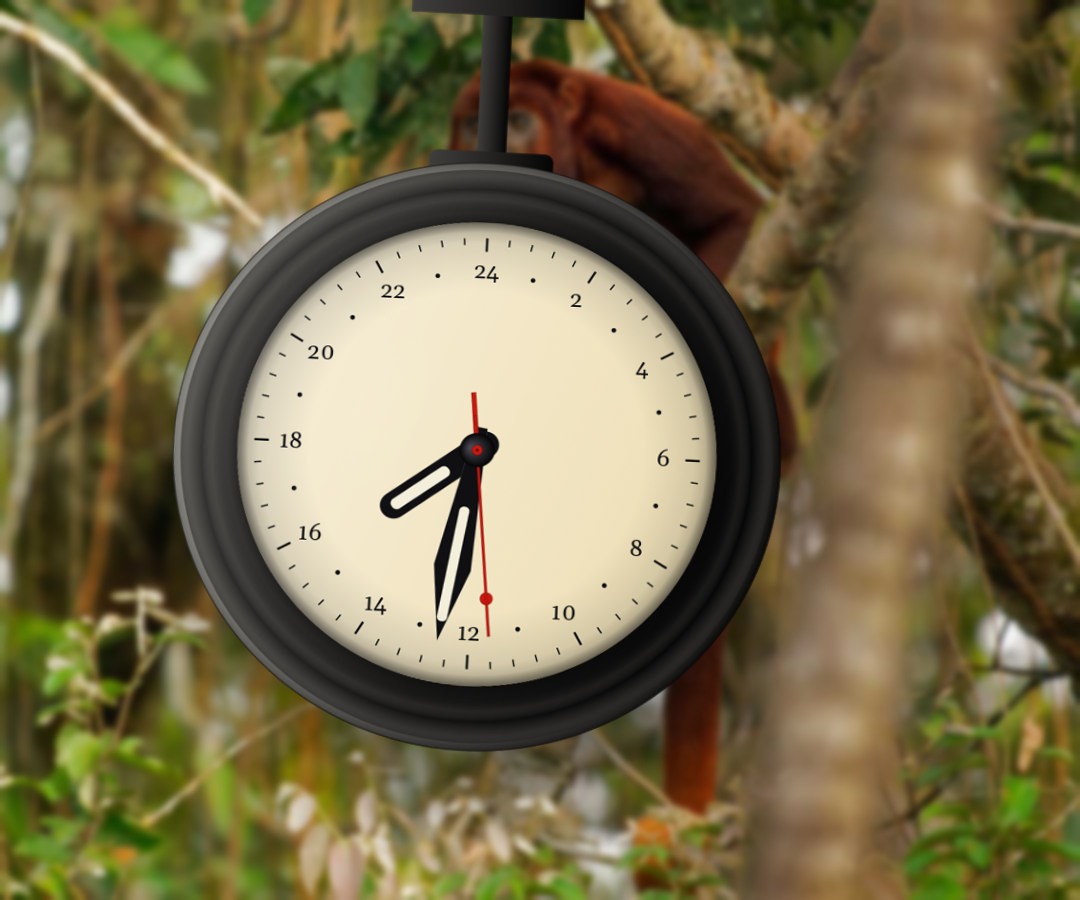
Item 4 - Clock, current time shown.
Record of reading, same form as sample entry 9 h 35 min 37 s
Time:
15 h 31 min 29 s
